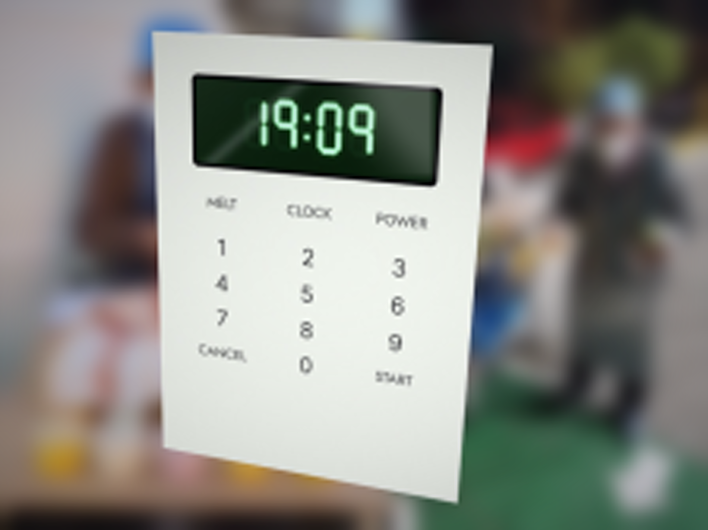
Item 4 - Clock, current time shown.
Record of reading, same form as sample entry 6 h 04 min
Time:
19 h 09 min
